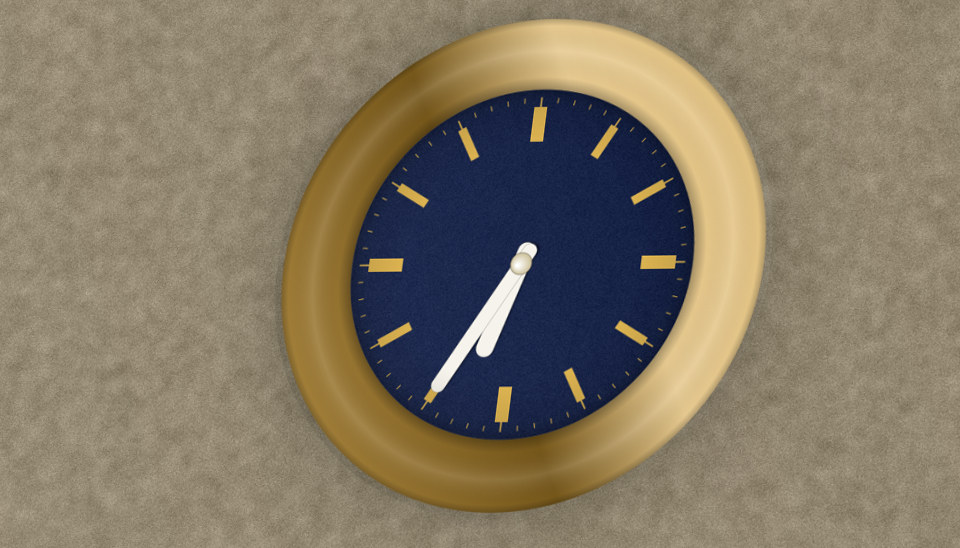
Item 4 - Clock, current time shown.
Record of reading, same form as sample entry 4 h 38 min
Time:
6 h 35 min
